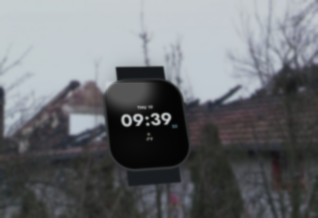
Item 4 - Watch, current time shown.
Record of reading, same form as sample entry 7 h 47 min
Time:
9 h 39 min
